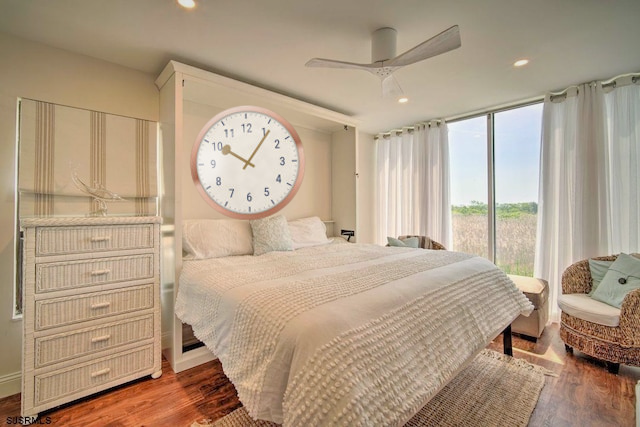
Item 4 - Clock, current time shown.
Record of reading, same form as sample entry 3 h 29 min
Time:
10 h 06 min
